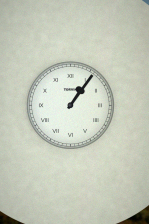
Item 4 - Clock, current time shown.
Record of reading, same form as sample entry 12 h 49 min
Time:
1 h 06 min
